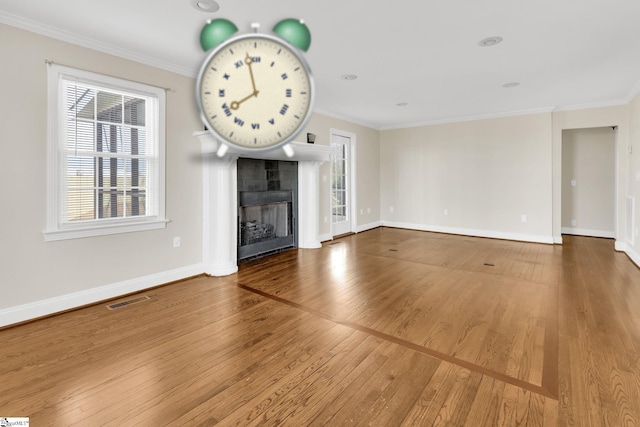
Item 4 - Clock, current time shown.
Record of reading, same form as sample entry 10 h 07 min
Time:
7 h 58 min
